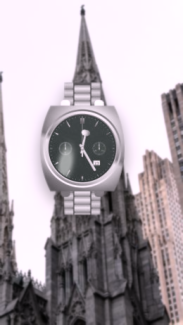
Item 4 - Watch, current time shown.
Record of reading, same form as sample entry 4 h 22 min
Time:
12 h 25 min
